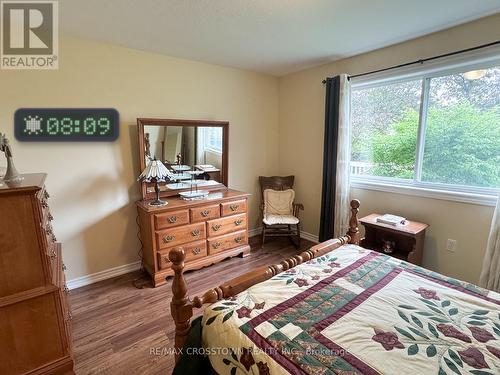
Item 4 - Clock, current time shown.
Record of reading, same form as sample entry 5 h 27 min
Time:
8 h 09 min
